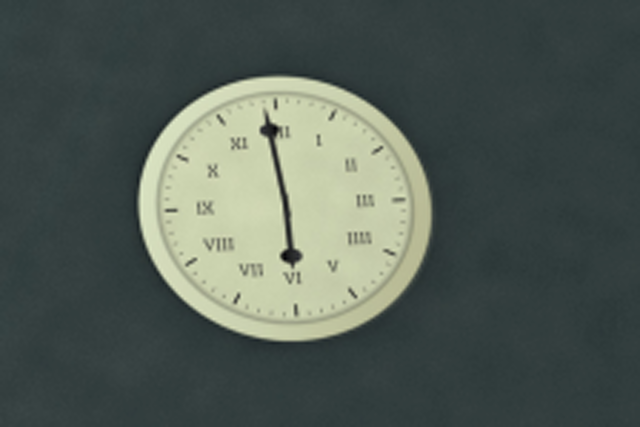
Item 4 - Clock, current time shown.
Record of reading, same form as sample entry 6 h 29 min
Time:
5 h 59 min
